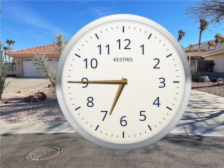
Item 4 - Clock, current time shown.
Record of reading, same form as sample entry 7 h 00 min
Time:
6 h 45 min
